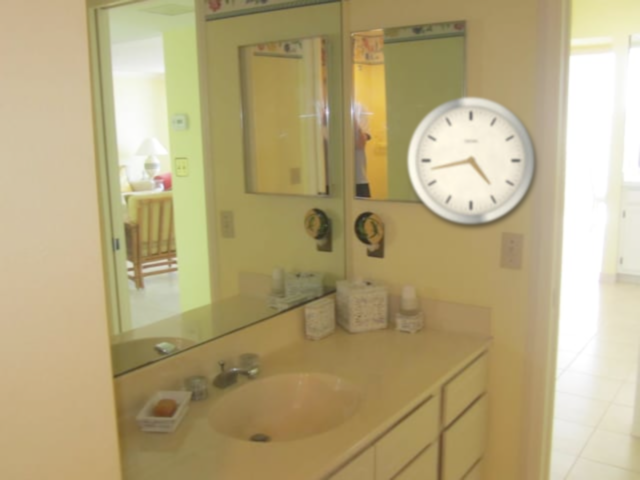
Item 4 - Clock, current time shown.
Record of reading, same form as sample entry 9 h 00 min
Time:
4 h 43 min
